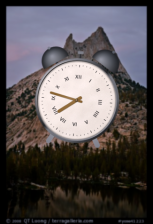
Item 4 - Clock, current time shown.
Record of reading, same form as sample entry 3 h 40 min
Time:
7 h 47 min
